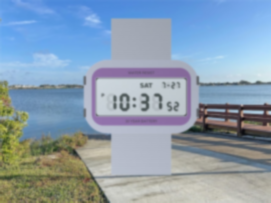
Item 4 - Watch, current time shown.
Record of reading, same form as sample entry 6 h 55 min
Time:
10 h 37 min
